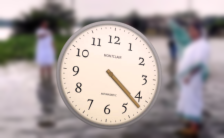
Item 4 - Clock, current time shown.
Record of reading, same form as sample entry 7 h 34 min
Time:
4 h 22 min
